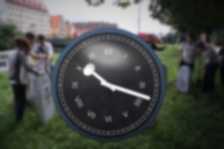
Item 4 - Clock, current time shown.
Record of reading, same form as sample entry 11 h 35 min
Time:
10 h 18 min
